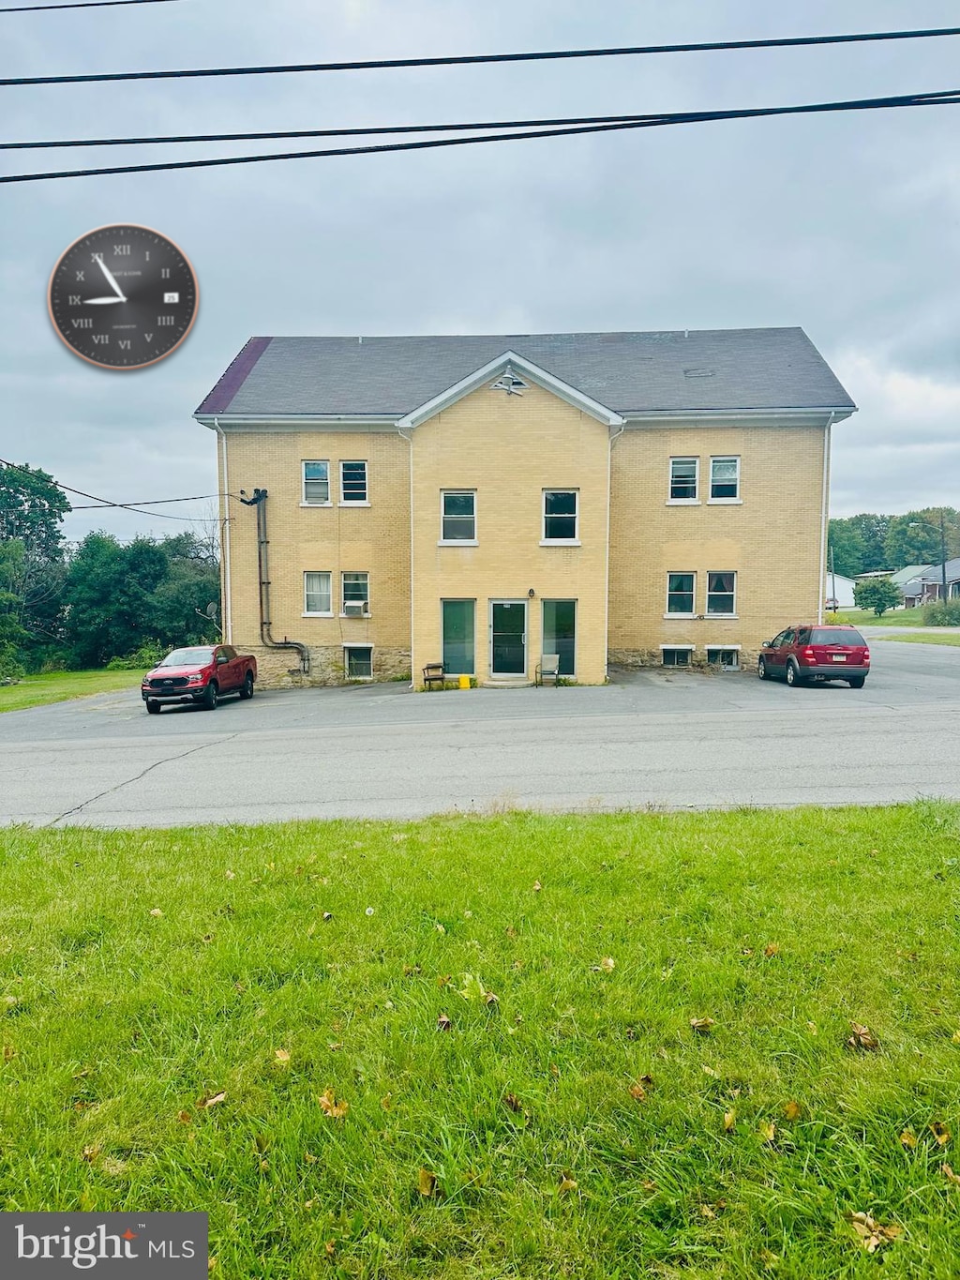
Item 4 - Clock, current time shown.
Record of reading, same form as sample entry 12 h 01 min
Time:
8 h 55 min
